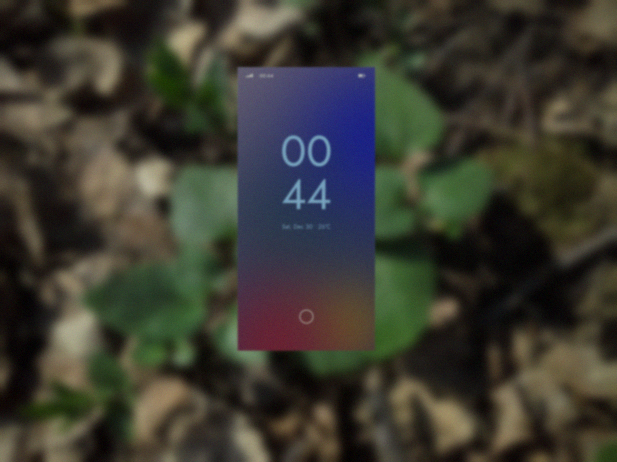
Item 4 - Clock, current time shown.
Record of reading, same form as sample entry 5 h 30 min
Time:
0 h 44 min
